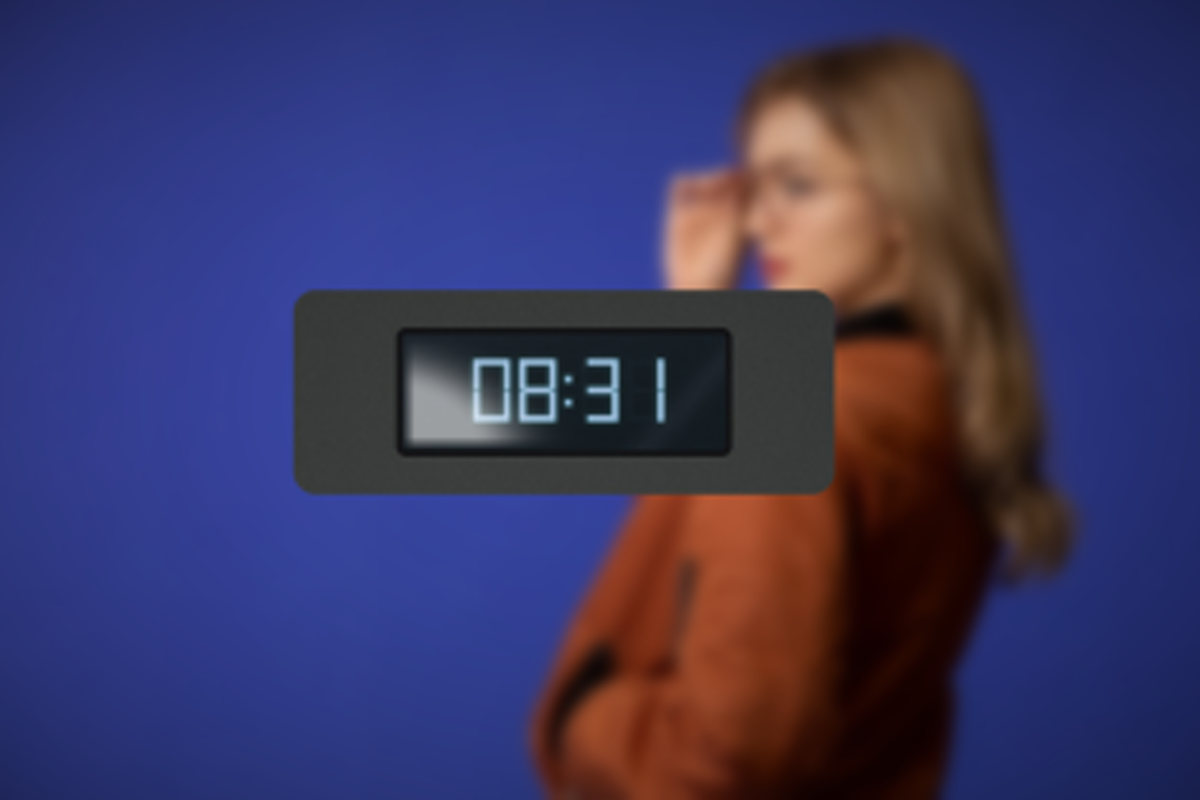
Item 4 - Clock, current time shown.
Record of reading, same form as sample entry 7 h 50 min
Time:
8 h 31 min
